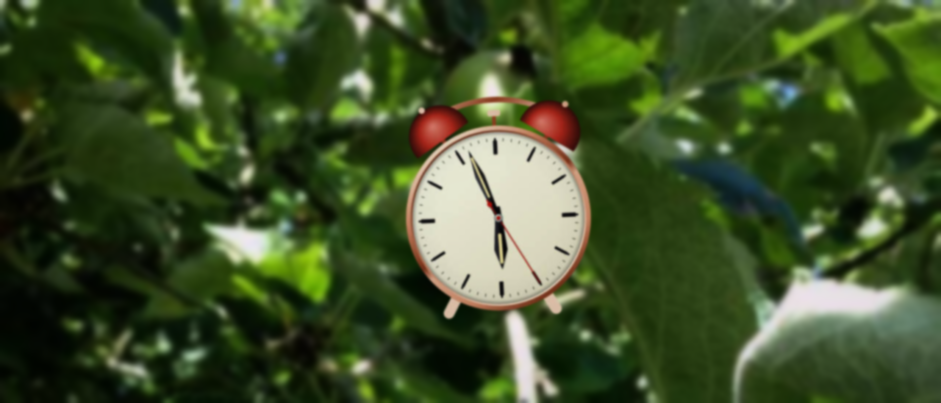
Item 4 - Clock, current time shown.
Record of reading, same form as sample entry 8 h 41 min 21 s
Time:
5 h 56 min 25 s
